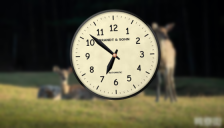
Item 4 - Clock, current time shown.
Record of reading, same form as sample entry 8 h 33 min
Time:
6 h 52 min
